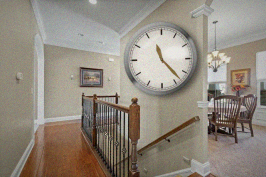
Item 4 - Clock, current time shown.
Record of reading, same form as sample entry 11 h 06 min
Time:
11 h 23 min
